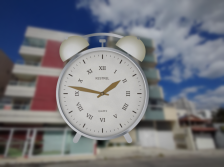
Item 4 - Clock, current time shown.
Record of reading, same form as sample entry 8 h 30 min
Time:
1 h 47 min
